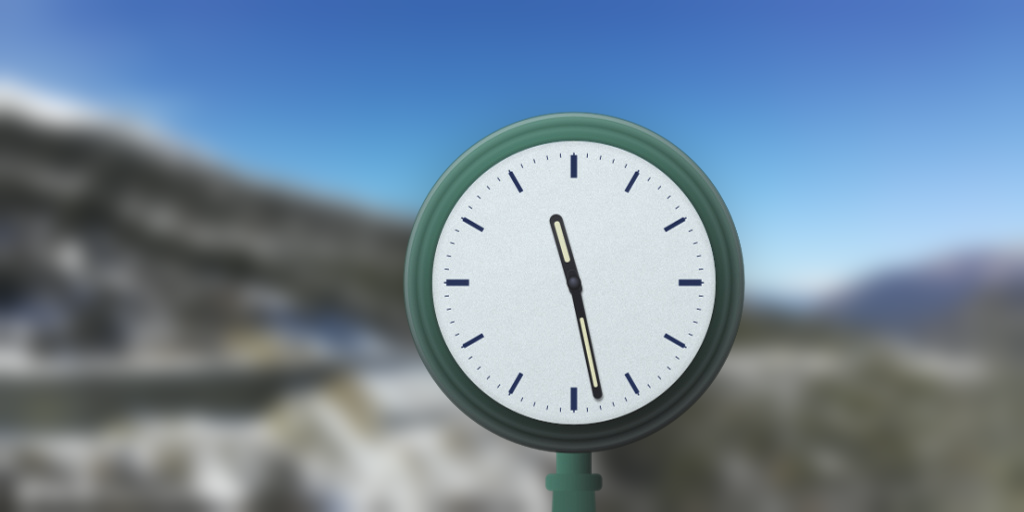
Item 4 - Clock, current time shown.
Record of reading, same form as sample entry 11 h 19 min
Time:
11 h 28 min
